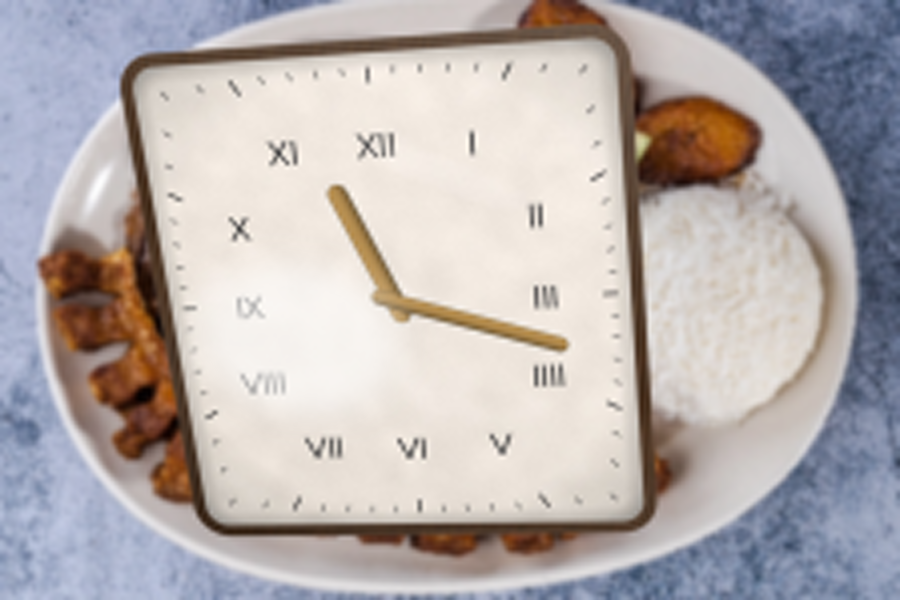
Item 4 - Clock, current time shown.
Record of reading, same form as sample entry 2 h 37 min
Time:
11 h 18 min
